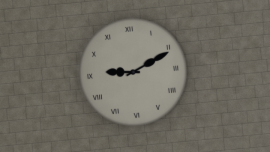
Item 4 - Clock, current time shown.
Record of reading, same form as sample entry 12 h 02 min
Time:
9 h 11 min
